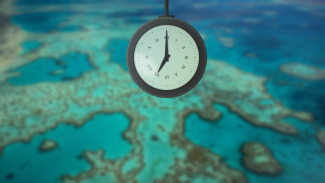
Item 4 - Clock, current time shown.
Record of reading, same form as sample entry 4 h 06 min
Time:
7 h 00 min
